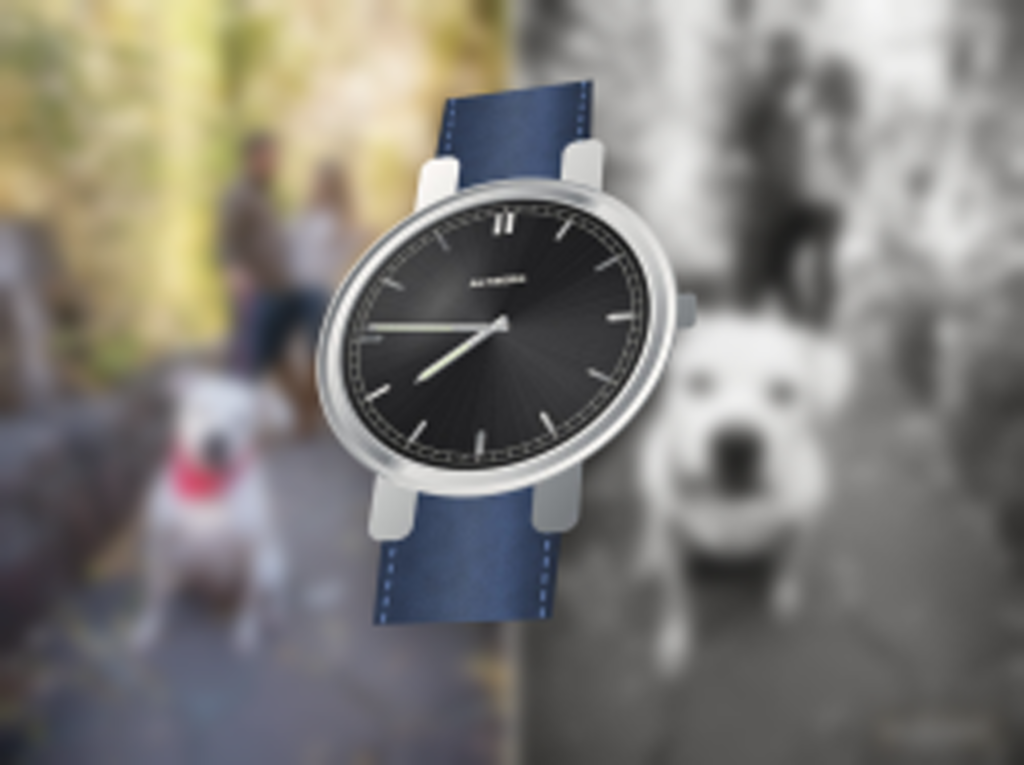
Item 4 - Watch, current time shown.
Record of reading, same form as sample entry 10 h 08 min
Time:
7 h 46 min
